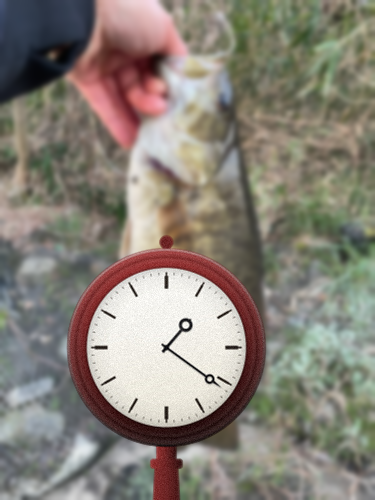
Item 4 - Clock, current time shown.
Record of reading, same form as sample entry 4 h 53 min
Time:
1 h 21 min
